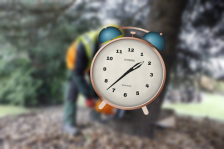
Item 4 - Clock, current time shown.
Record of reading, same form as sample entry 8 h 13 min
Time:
1 h 37 min
